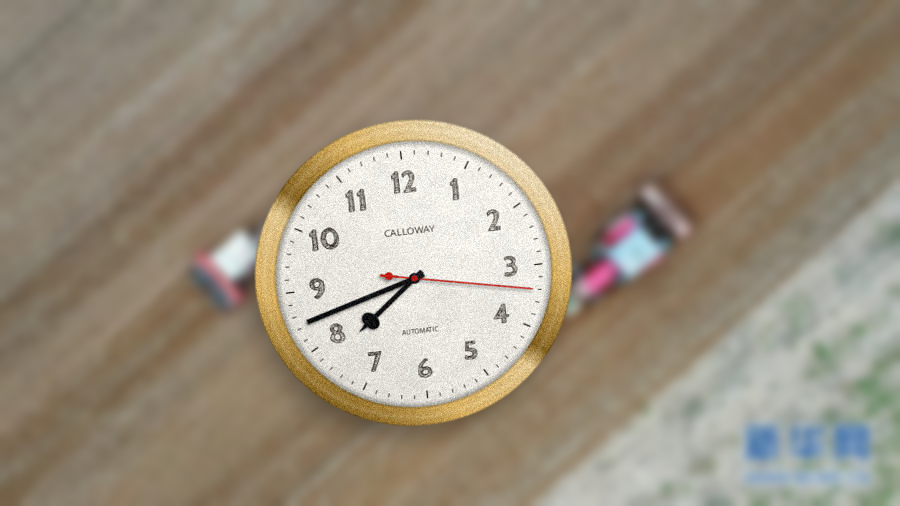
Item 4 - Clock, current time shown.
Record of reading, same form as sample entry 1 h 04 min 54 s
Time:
7 h 42 min 17 s
